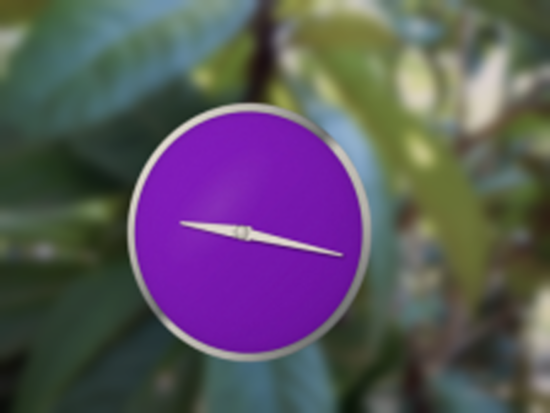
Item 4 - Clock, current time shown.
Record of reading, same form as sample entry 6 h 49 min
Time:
9 h 17 min
